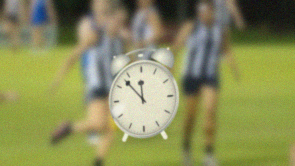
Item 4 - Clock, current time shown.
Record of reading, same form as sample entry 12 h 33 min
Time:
11 h 53 min
